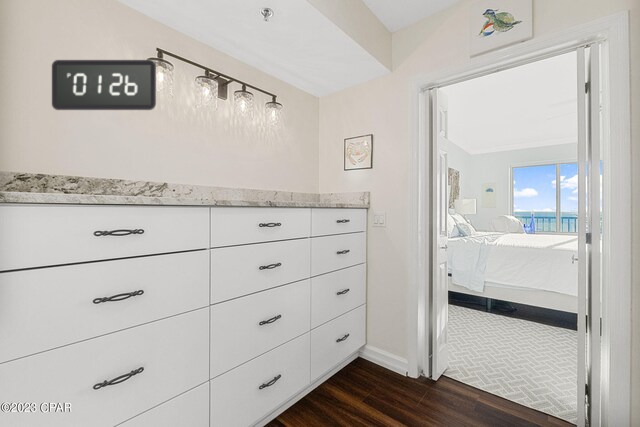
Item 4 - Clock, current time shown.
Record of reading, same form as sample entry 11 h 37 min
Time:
1 h 26 min
